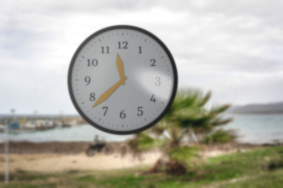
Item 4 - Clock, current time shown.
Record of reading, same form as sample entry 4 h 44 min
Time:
11 h 38 min
